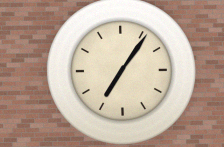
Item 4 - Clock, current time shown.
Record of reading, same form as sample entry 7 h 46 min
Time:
7 h 06 min
